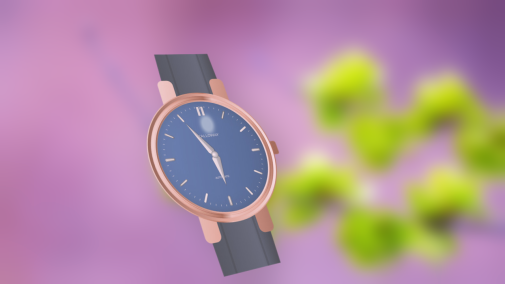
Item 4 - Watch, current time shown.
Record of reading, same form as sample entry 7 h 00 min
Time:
5 h 55 min
